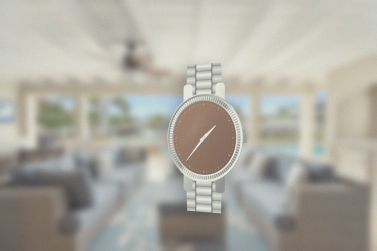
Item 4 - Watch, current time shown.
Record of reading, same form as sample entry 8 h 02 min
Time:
1 h 37 min
